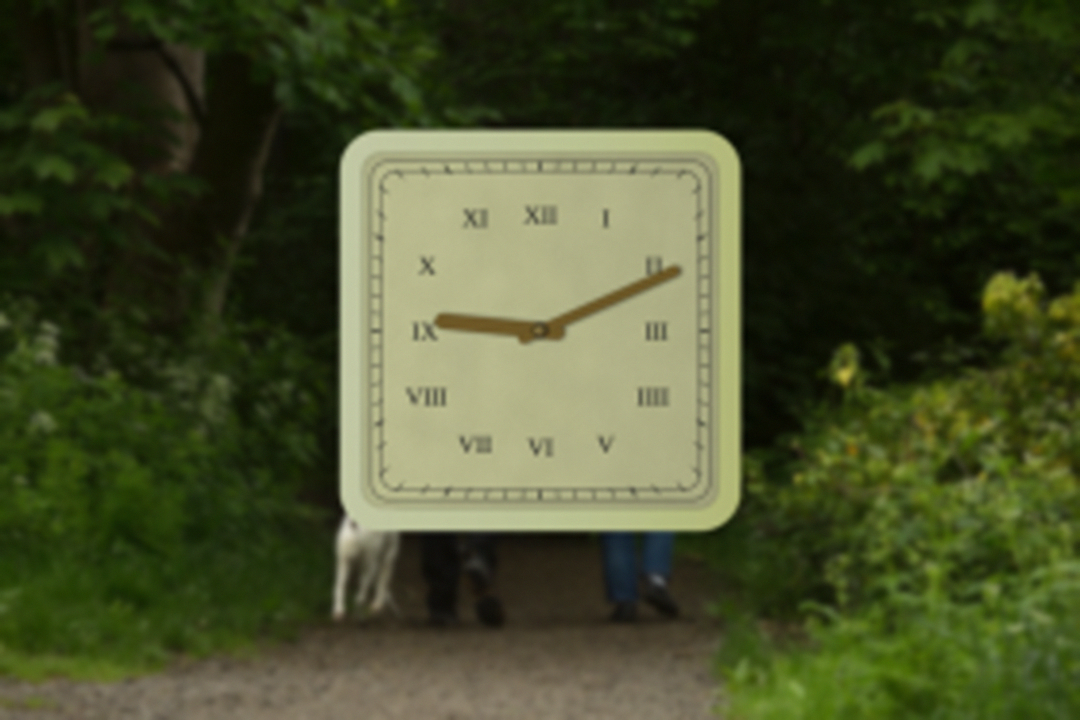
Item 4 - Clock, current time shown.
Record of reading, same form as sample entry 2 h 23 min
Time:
9 h 11 min
